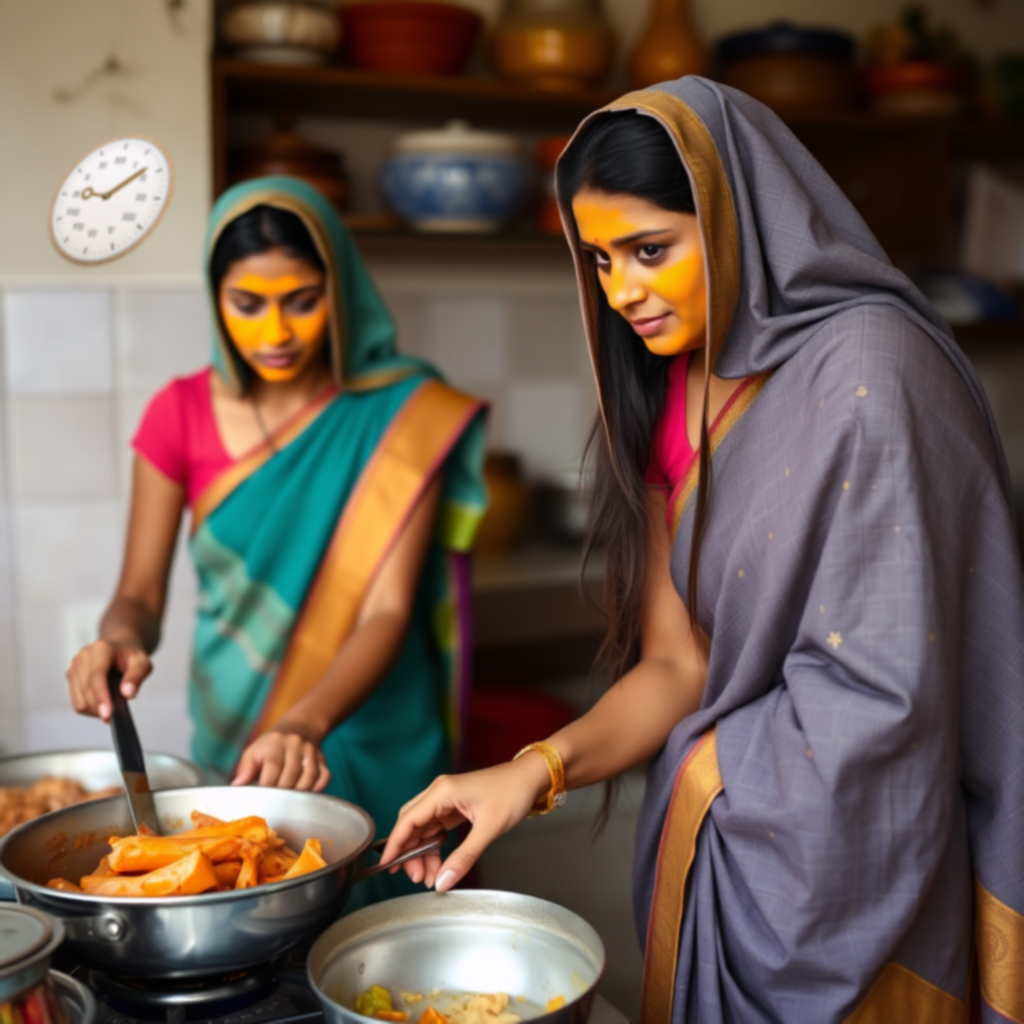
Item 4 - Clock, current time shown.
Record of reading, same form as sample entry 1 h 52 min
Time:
9 h 08 min
